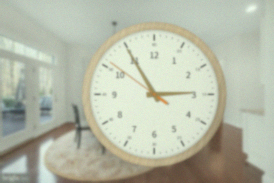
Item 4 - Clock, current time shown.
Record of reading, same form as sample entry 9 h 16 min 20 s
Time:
2 h 54 min 51 s
